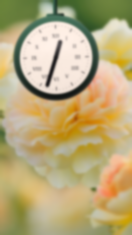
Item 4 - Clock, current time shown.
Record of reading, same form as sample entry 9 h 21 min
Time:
12 h 33 min
